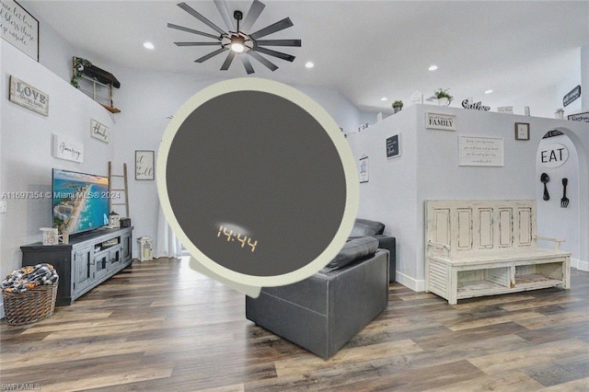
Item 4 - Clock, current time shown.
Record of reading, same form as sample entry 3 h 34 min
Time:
14 h 44 min
